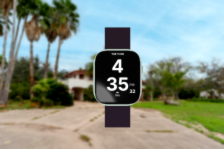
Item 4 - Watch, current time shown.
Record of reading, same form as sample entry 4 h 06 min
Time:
4 h 35 min
